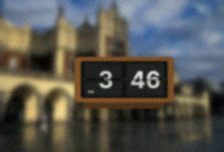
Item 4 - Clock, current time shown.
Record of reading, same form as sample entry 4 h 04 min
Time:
3 h 46 min
